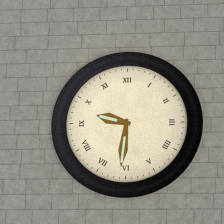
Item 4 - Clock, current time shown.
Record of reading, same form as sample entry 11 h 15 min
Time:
9 h 31 min
